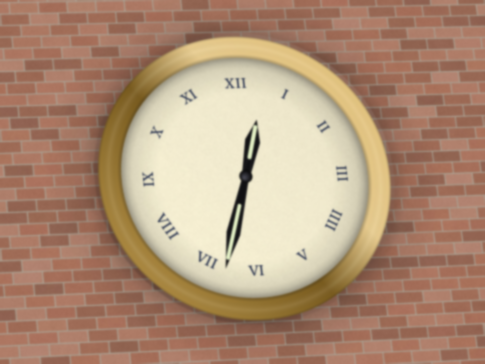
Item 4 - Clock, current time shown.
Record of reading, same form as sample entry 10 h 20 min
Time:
12 h 33 min
